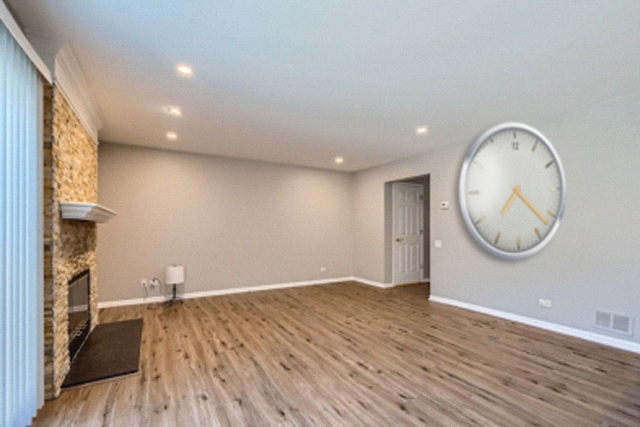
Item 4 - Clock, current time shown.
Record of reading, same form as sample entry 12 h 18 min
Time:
7 h 22 min
